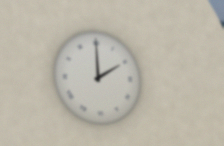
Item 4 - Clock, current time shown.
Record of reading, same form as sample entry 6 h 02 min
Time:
2 h 00 min
